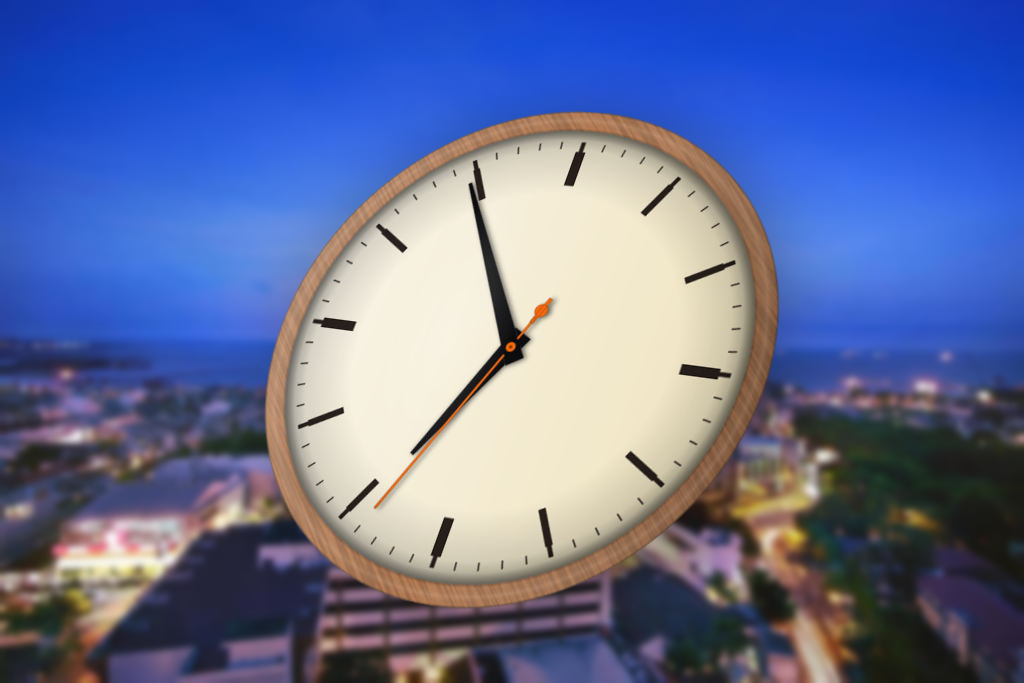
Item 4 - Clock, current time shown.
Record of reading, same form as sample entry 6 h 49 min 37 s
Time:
6 h 54 min 34 s
